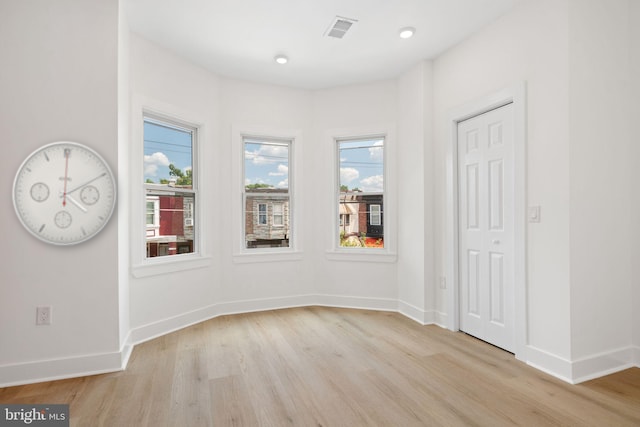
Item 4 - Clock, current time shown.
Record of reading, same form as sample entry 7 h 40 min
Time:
4 h 10 min
